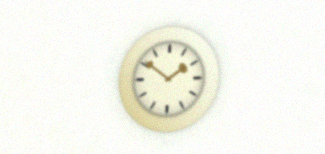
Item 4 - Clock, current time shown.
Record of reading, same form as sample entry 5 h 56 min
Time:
1 h 51 min
